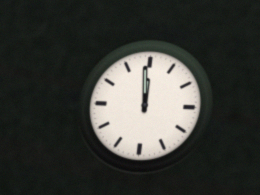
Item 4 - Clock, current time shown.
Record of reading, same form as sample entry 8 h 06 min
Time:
11 h 59 min
